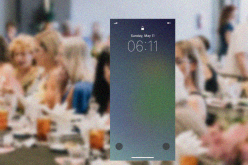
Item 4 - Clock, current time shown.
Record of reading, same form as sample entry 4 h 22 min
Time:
6 h 11 min
